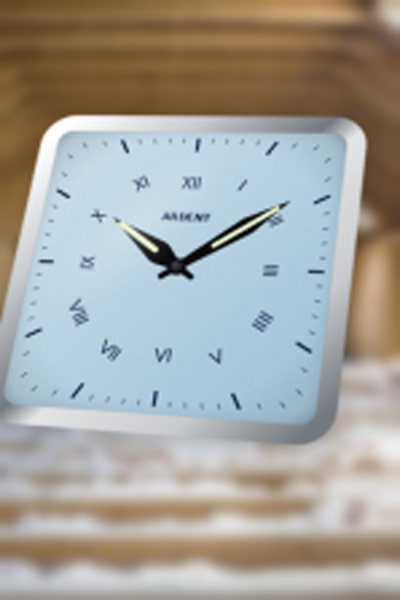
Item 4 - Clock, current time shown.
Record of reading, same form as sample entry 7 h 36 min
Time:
10 h 09 min
